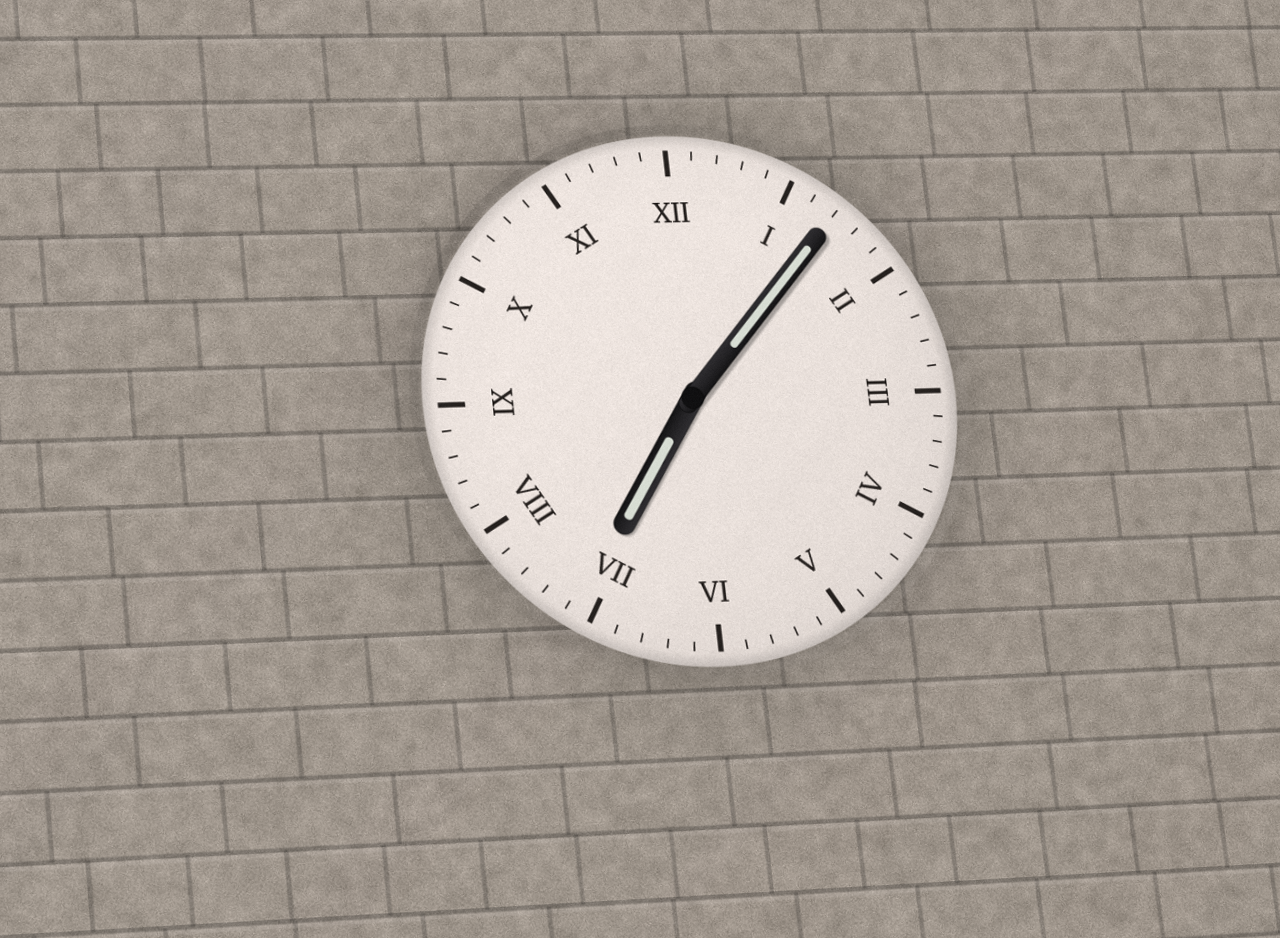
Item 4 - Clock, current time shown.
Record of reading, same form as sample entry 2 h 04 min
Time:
7 h 07 min
